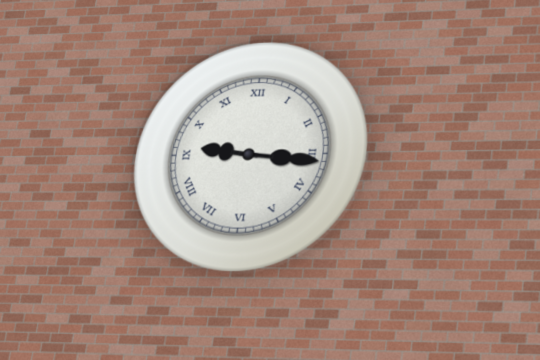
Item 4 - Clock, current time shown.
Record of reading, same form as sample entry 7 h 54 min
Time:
9 h 16 min
